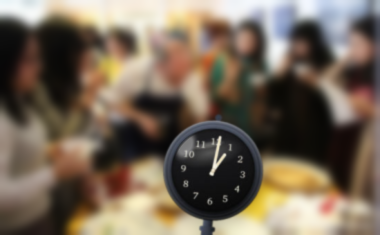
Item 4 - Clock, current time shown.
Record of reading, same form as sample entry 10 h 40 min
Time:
1 h 01 min
